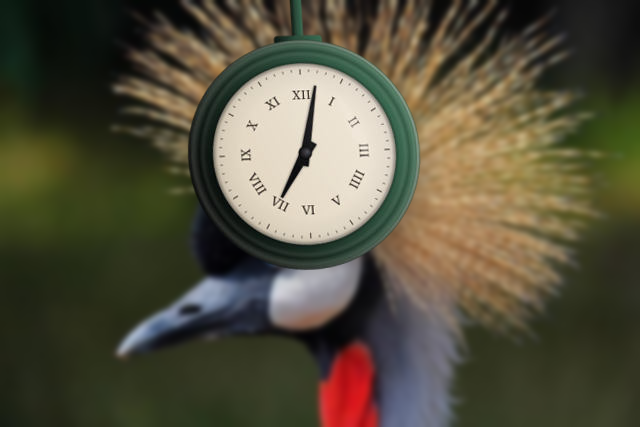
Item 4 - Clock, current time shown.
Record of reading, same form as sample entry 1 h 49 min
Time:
7 h 02 min
